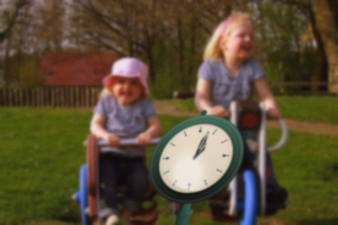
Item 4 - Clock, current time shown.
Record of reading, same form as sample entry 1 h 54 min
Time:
1 h 03 min
